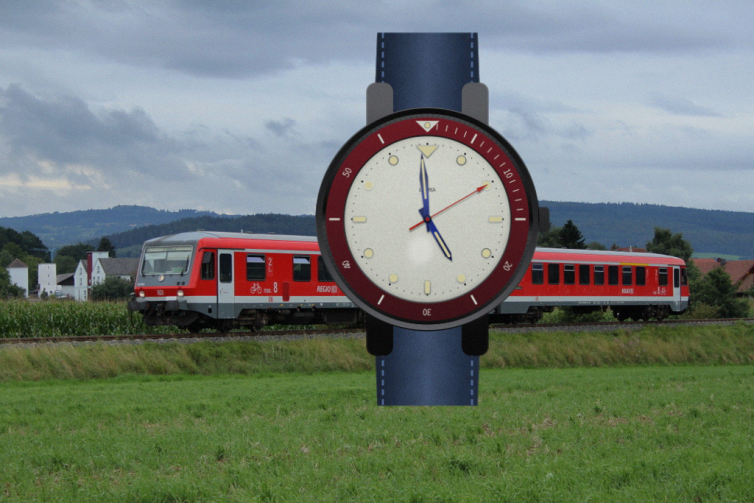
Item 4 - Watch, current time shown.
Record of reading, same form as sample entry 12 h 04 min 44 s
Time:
4 h 59 min 10 s
